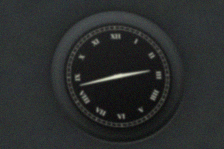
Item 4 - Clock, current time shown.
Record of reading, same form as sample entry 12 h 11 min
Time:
2 h 43 min
